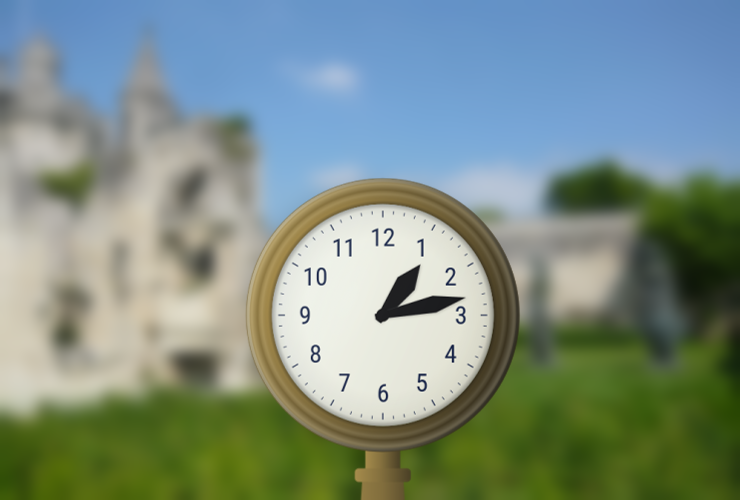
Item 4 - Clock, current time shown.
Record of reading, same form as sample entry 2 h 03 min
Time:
1 h 13 min
